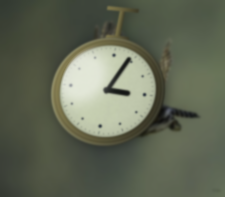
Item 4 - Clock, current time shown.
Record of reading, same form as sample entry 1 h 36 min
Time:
3 h 04 min
